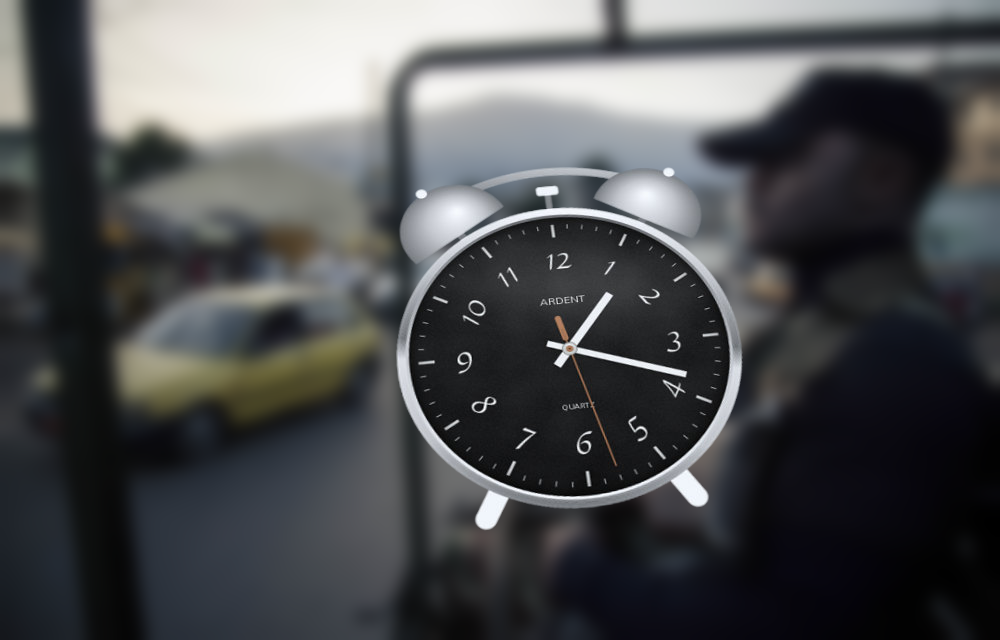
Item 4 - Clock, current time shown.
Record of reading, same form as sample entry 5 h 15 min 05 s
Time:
1 h 18 min 28 s
